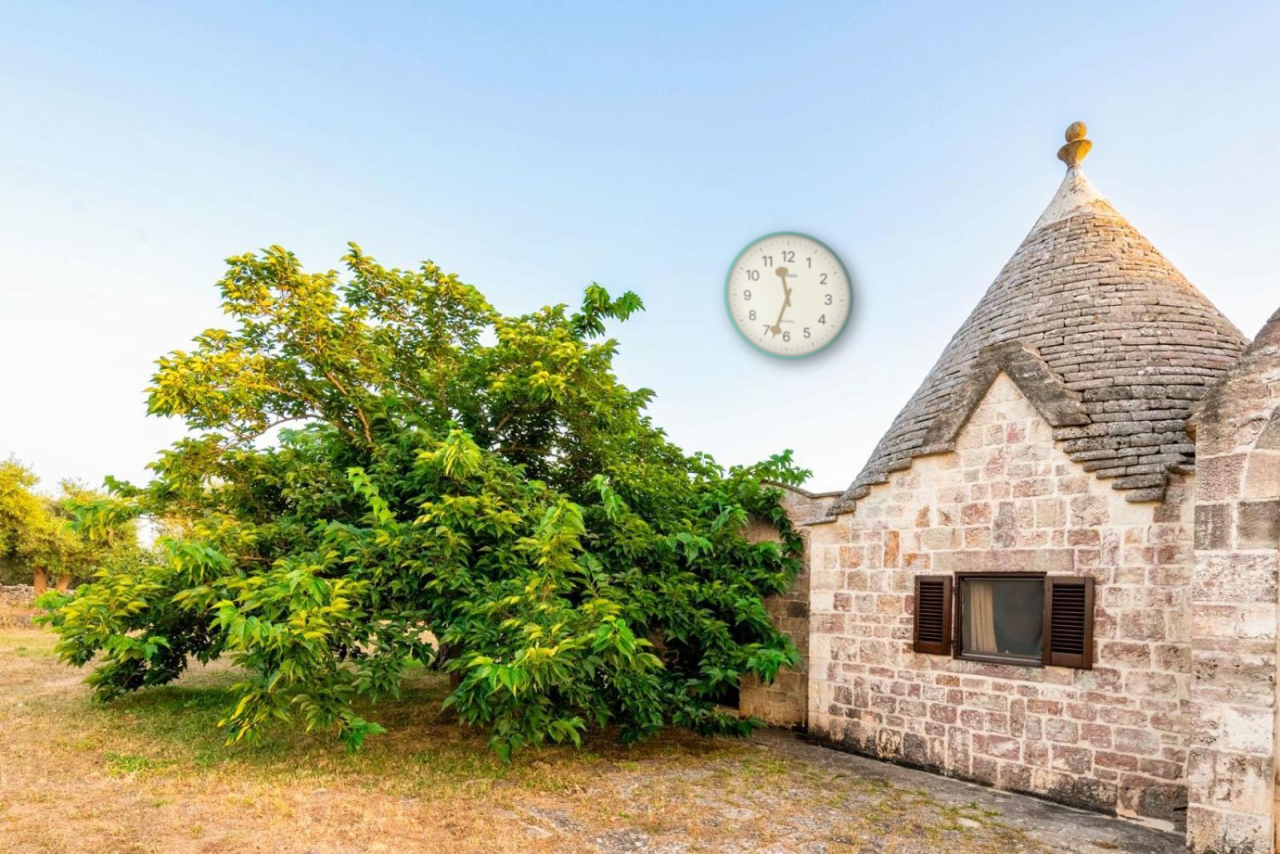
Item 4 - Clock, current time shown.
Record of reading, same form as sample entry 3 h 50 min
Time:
11 h 33 min
